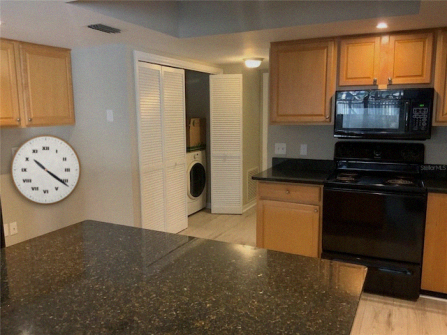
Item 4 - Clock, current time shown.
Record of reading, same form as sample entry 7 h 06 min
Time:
10 h 21 min
